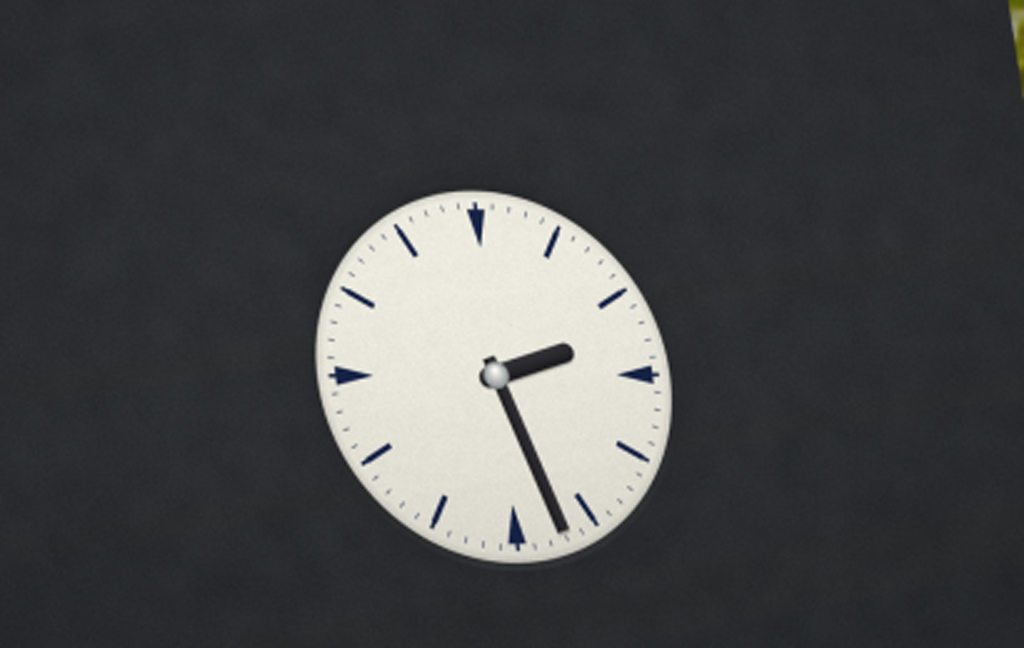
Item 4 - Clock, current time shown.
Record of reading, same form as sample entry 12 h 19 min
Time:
2 h 27 min
